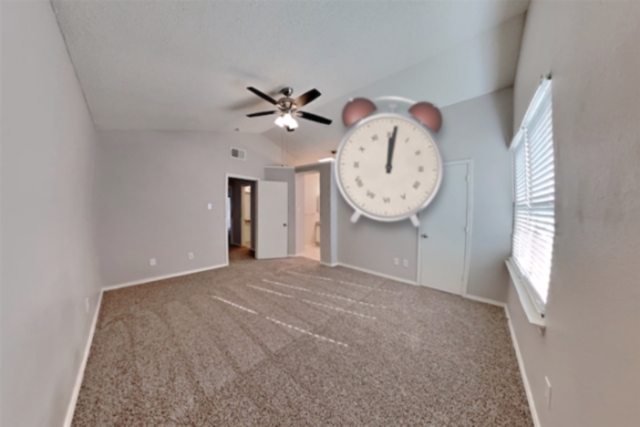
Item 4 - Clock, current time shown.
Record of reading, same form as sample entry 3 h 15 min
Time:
12 h 01 min
